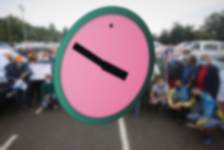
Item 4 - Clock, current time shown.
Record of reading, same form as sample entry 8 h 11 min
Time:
3 h 50 min
